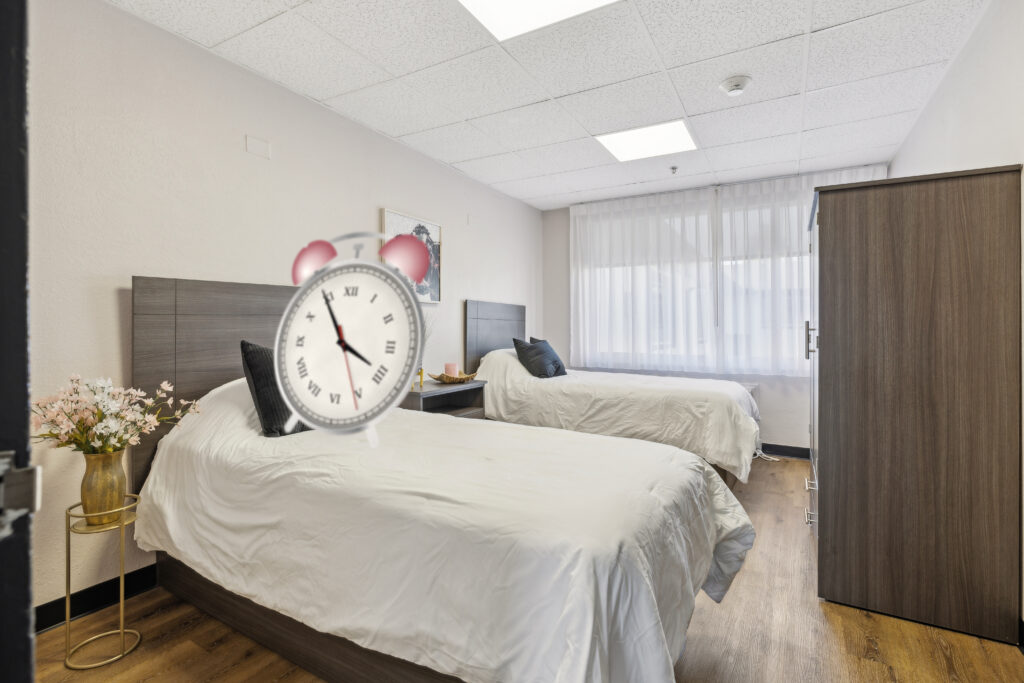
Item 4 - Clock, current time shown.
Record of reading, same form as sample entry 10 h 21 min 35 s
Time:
3 h 54 min 26 s
